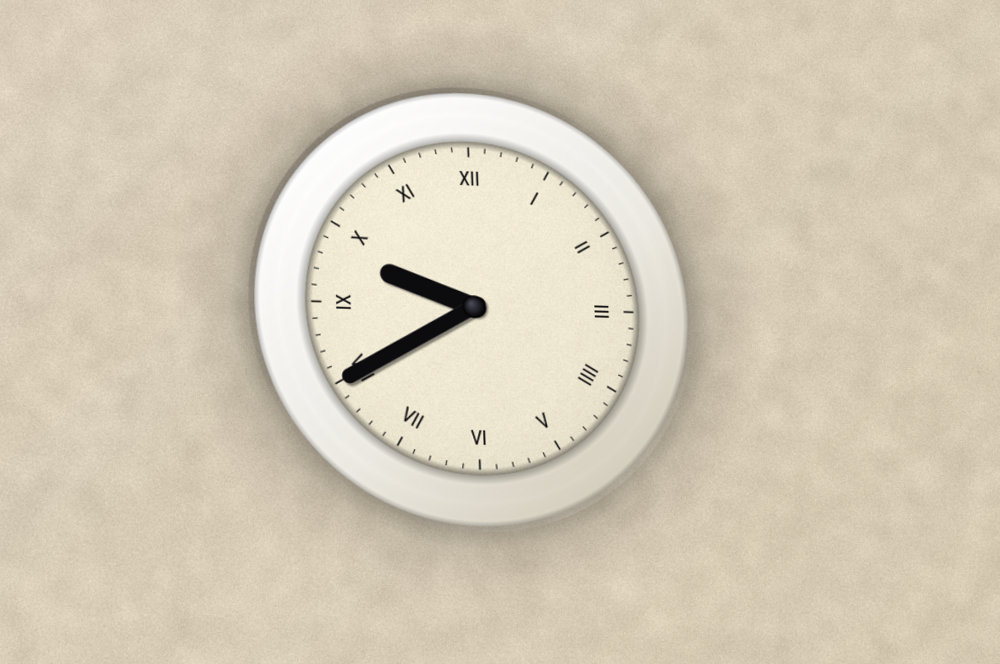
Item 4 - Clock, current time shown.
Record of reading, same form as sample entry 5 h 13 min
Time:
9 h 40 min
